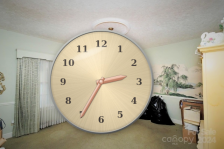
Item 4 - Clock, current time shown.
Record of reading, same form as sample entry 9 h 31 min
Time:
2 h 35 min
